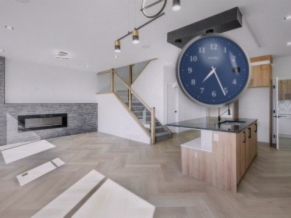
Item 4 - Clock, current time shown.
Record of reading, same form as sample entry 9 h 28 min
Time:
7 h 26 min
